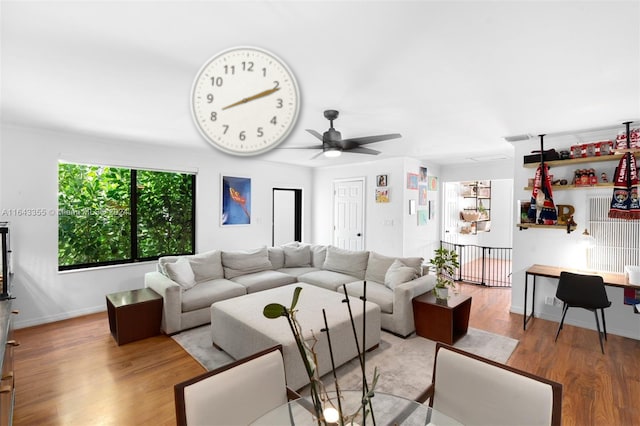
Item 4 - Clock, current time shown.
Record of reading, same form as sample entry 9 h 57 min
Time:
8 h 11 min
